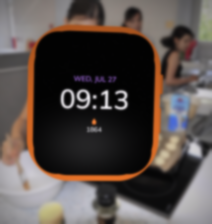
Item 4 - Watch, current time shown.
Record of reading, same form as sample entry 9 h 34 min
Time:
9 h 13 min
